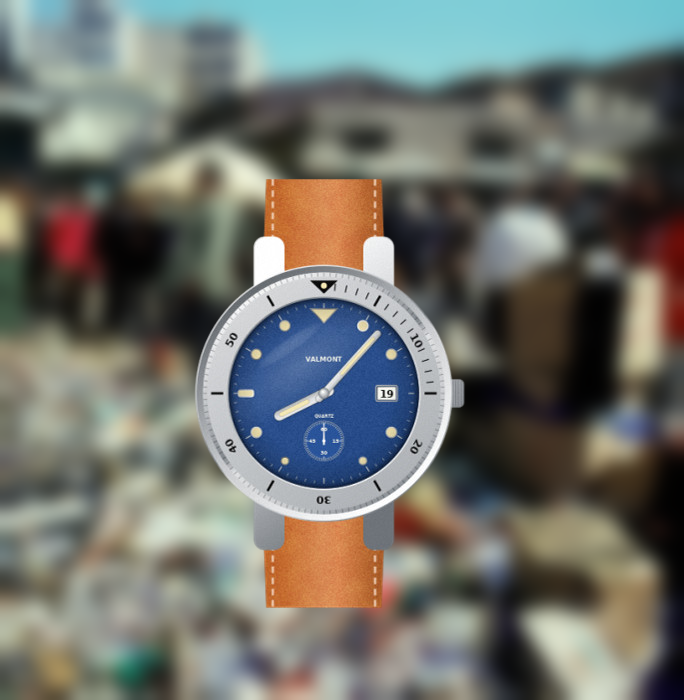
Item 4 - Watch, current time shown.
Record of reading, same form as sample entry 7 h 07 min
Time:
8 h 07 min
